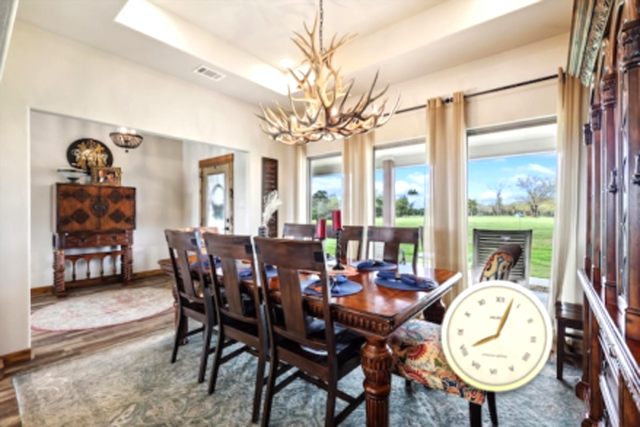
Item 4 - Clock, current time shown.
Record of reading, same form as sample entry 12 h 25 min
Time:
8 h 03 min
